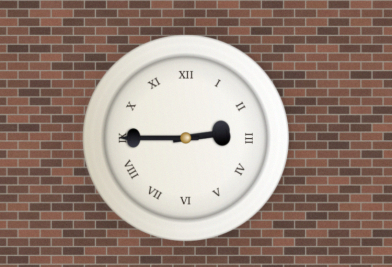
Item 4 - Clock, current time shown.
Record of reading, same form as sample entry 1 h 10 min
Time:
2 h 45 min
